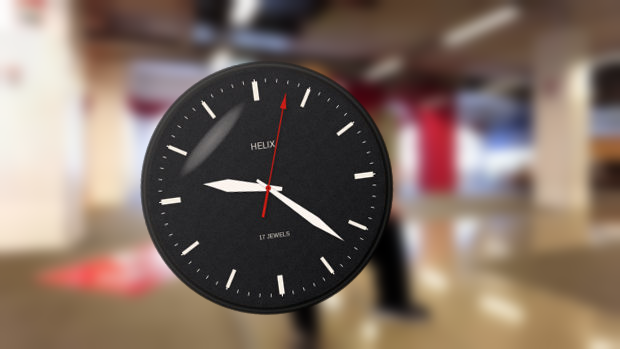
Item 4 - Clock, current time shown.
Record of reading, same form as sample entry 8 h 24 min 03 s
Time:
9 h 22 min 03 s
